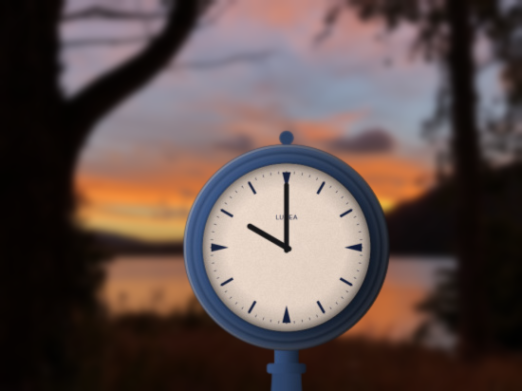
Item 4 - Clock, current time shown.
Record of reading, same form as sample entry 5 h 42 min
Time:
10 h 00 min
